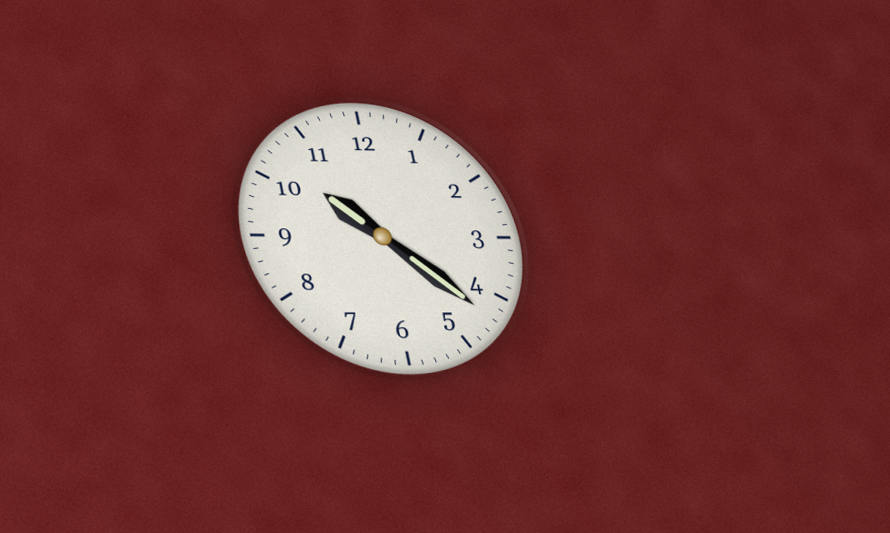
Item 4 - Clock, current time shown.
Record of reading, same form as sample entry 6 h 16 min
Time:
10 h 22 min
